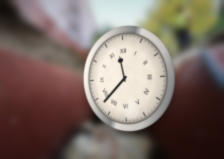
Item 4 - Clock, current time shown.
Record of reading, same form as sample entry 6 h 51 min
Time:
11 h 38 min
